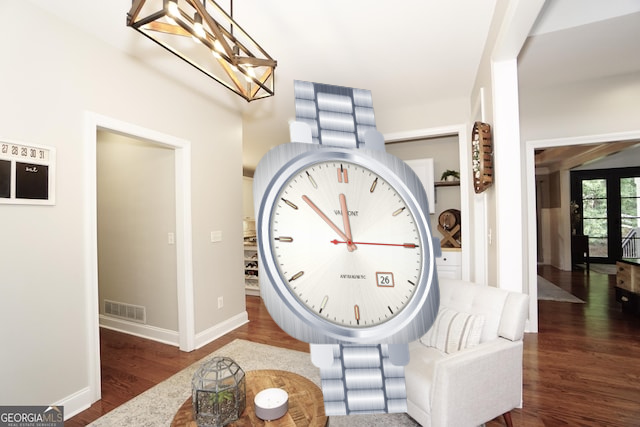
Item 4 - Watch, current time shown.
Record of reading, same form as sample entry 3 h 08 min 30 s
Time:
11 h 52 min 15 s
